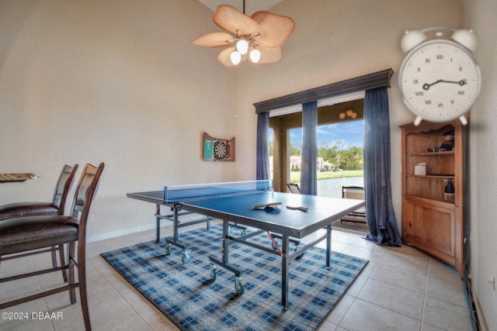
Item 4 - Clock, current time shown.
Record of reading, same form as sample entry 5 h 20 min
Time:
8 h 16 min
